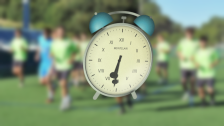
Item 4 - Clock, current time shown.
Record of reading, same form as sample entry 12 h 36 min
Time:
6 h 31 min
